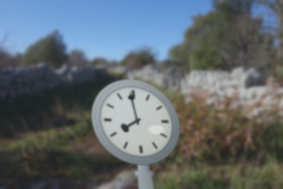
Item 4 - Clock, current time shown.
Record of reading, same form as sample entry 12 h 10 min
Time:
7 h 59 min
